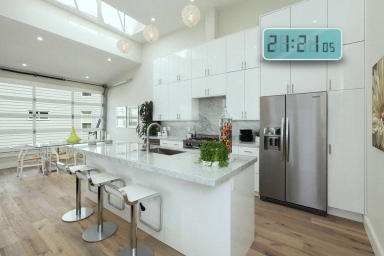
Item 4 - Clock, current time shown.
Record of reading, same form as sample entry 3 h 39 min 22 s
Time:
21 h 21 min 05 s
